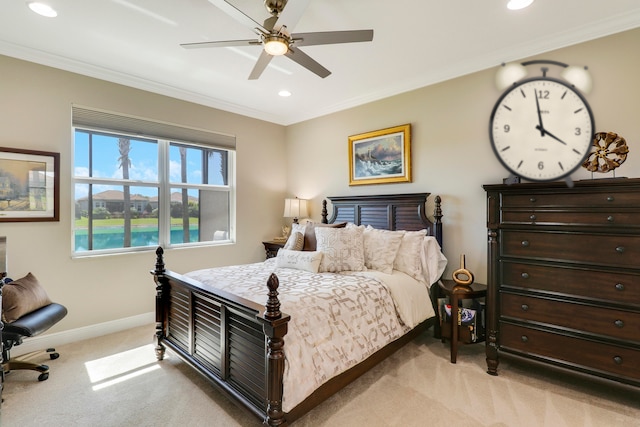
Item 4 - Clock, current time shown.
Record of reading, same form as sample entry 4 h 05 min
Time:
3 h 58 min
